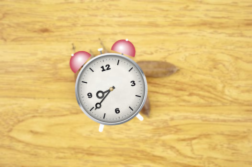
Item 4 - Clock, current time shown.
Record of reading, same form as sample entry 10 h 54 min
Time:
8 h 39 min
